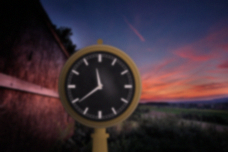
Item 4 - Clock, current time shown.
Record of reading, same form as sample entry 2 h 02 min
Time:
11 h 39 min
